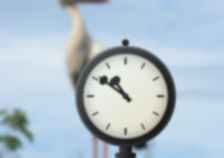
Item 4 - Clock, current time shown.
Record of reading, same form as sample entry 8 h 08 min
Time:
10 h 51 min
